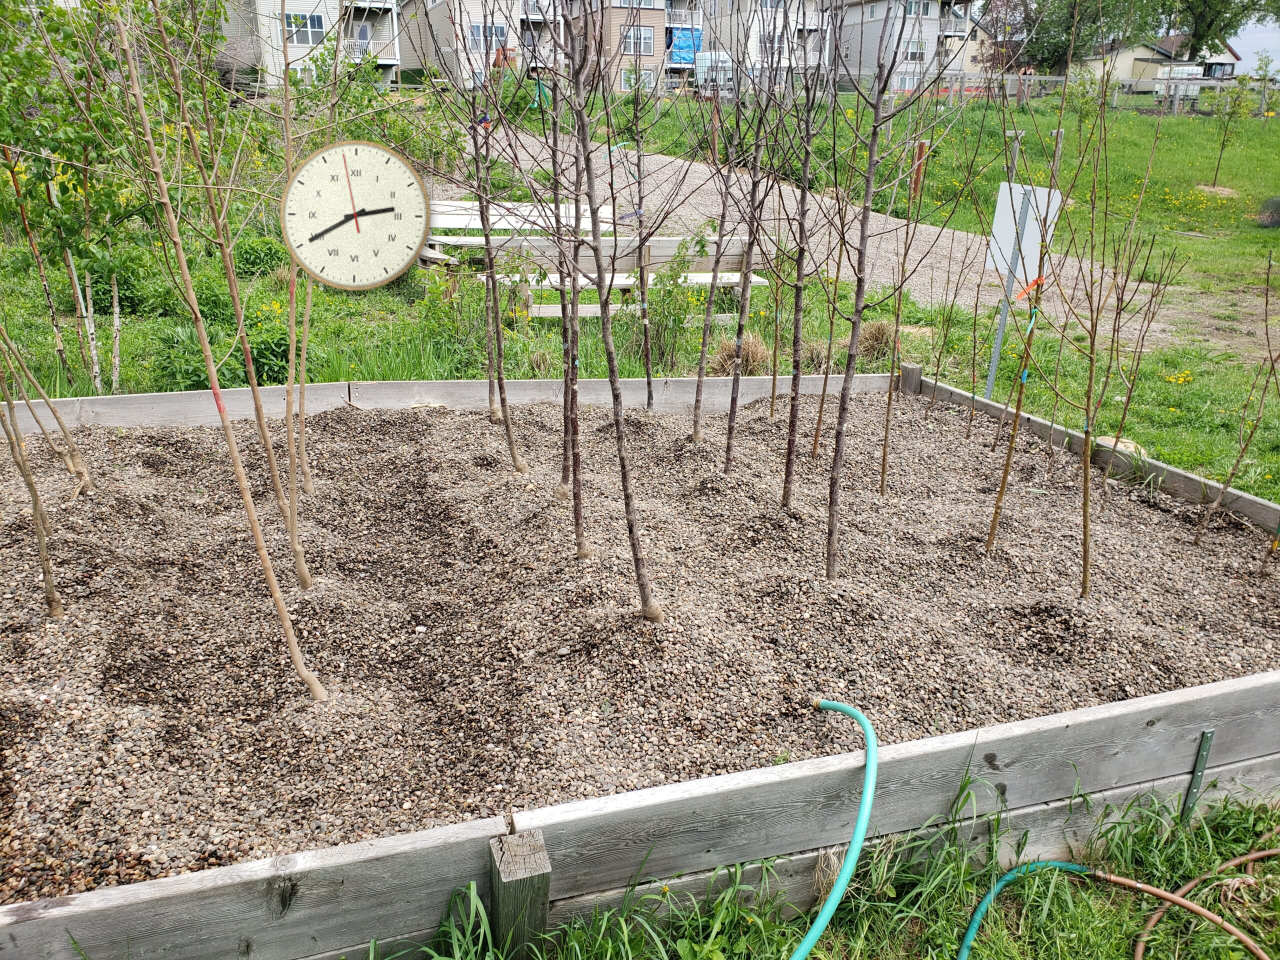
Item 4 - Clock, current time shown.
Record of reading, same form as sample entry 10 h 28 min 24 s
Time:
2 h 39 min 58 s
